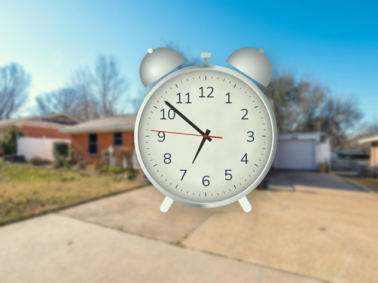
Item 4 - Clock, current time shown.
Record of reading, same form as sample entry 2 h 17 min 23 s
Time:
6 h 51 min 46 s
